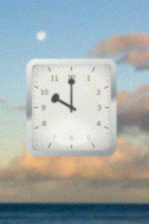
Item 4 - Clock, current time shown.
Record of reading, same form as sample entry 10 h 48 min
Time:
10 h 00 min
